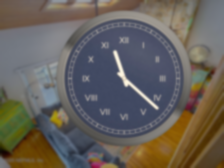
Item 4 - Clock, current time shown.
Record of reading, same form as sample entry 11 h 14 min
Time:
11 h 22 min
